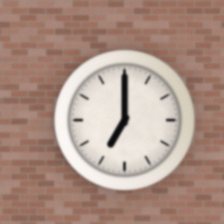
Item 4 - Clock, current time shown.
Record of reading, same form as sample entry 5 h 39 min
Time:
7 h 00 min
